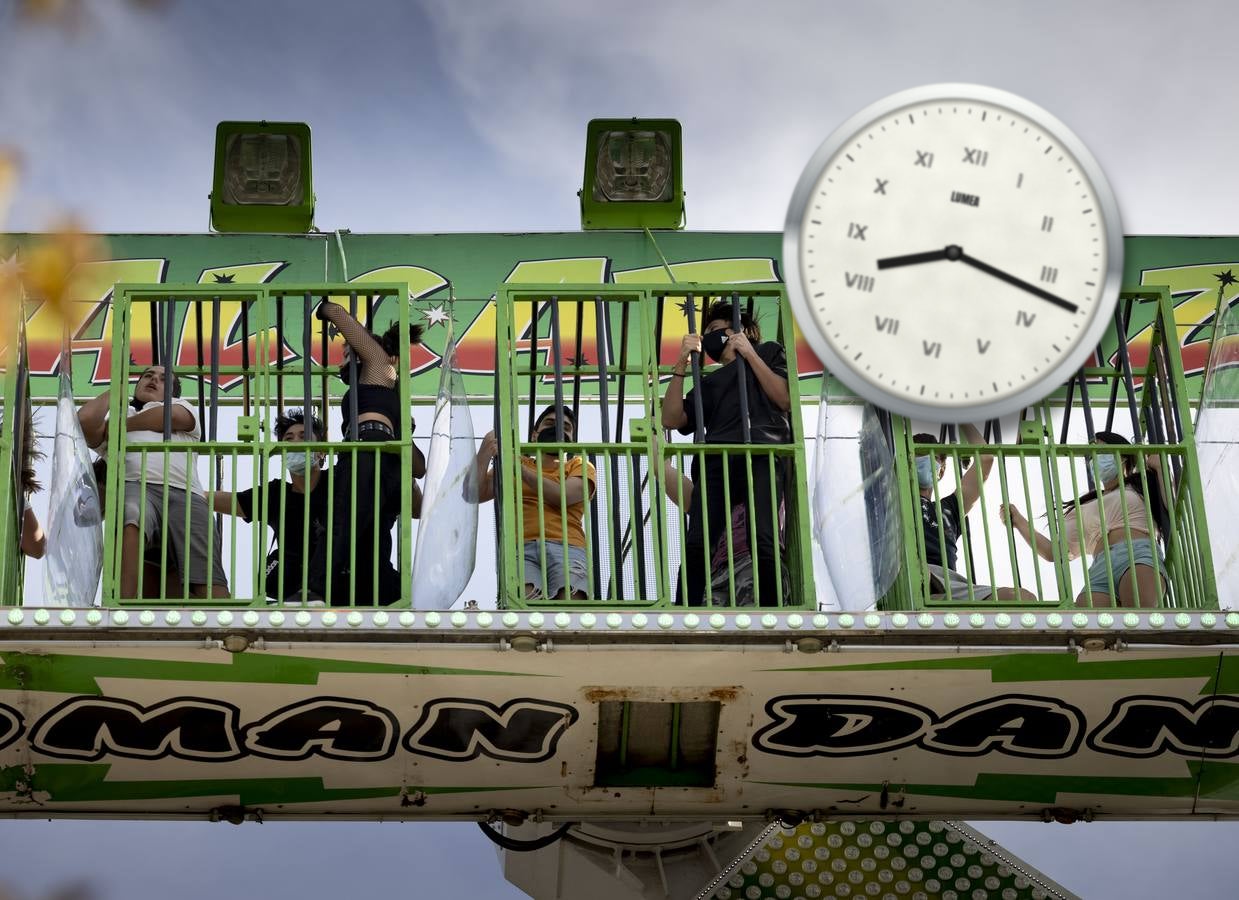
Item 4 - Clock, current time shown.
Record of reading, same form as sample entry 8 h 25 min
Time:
8 h 17 min
